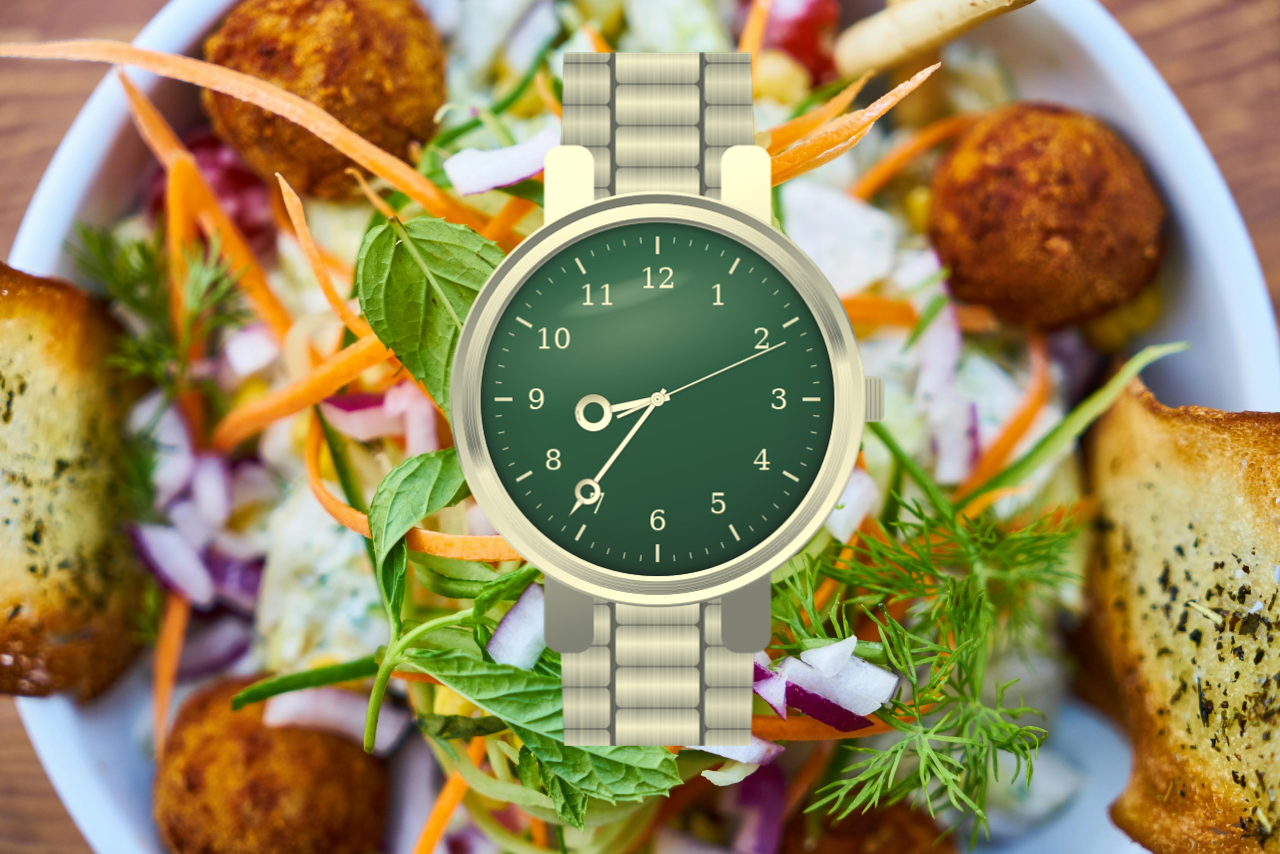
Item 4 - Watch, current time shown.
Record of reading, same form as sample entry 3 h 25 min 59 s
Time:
8 h 36 min 11 s
